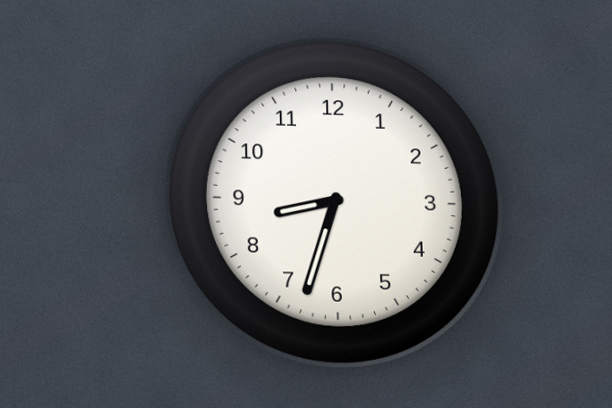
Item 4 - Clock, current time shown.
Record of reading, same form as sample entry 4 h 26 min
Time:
8 h 33 min
